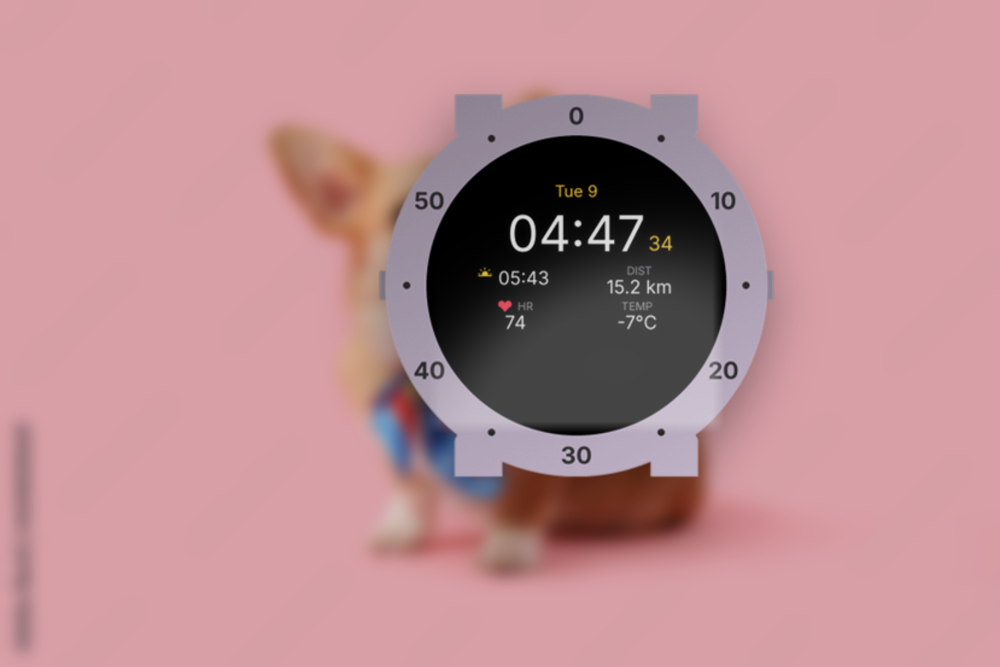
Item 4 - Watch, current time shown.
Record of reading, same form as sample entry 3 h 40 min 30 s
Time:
4 h 47 min 34 s
